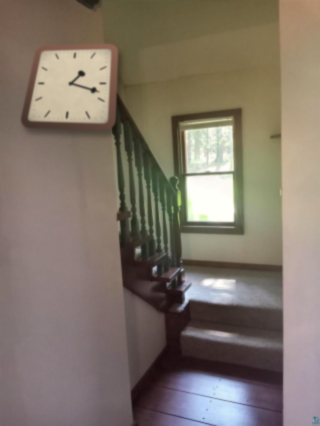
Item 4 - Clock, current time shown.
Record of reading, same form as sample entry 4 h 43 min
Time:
1 h 18 min
